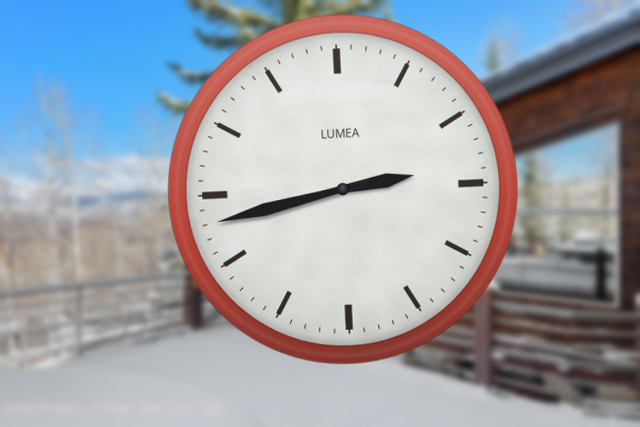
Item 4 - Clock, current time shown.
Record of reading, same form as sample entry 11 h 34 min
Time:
2 h 43 min
